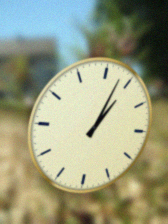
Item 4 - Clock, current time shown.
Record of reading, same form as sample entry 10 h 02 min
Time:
1 h 03 min
